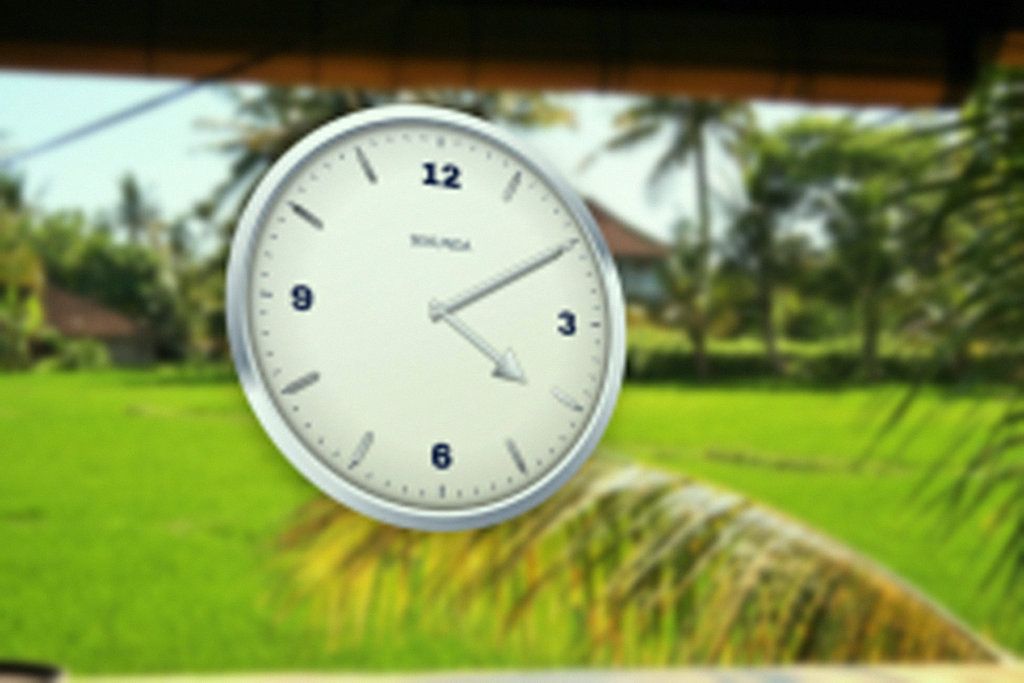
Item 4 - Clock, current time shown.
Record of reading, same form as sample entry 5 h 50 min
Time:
4 h 10 min
